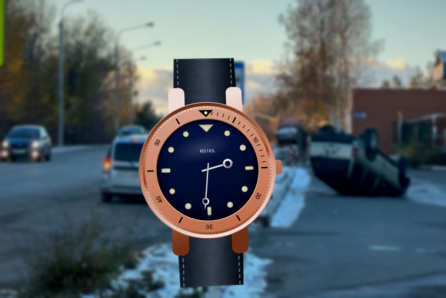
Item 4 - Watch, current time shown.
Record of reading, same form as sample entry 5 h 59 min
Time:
2 h 31 min
